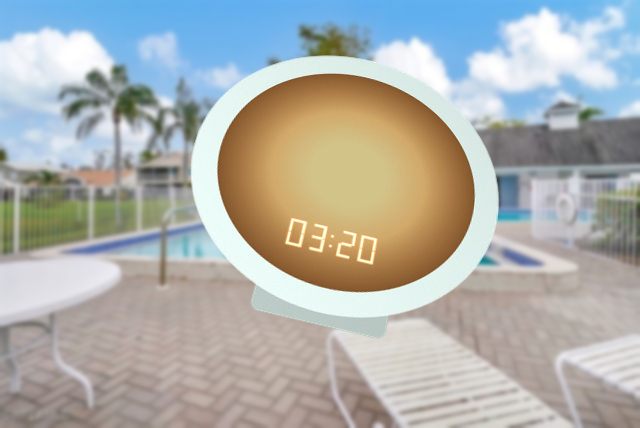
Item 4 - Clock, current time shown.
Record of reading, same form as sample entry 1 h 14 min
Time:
3 h 20 min
